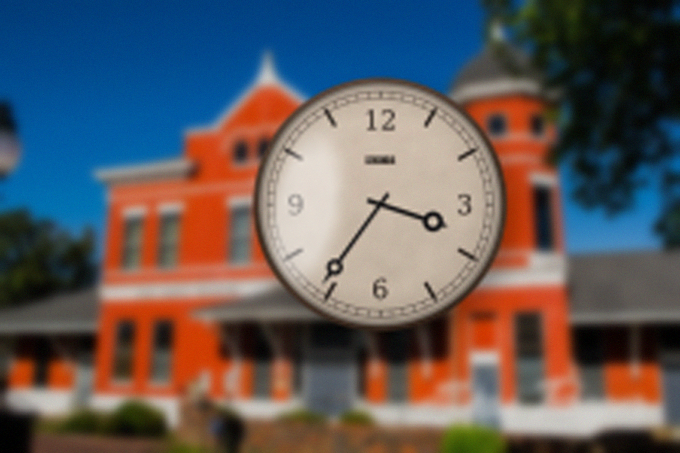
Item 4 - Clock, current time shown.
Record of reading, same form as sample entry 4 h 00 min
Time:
3 h 36 min
